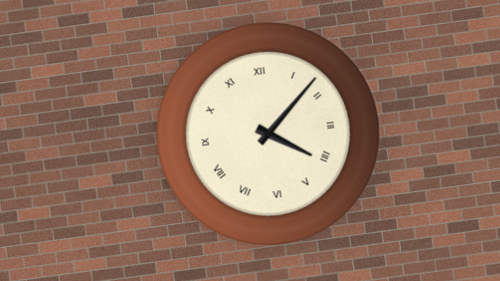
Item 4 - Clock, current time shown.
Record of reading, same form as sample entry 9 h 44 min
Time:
4 h 08 min
